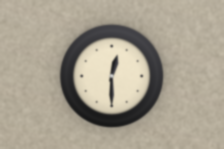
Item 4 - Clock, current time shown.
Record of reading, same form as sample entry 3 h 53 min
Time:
12 h 30 min
